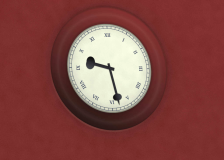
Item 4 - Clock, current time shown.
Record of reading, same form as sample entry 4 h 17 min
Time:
9 h 28 min
